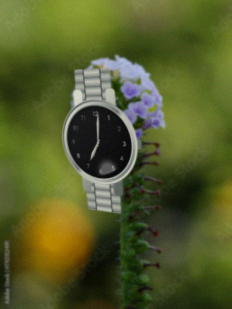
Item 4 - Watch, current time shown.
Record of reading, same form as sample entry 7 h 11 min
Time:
7 h 01 min
